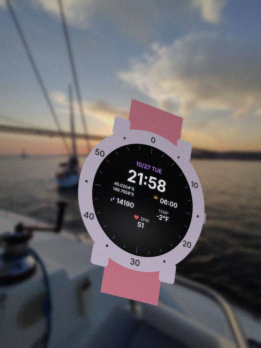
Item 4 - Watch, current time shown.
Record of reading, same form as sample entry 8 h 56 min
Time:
21 h 58 min
